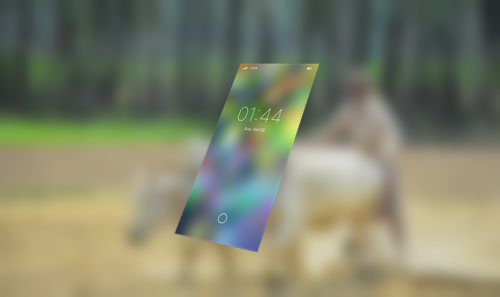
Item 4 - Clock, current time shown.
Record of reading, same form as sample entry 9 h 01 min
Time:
1 h 44 min
